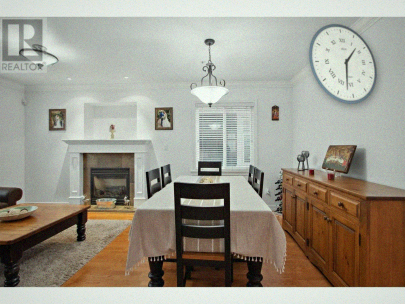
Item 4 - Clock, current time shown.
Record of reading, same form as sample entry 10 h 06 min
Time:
1 h 32 min
